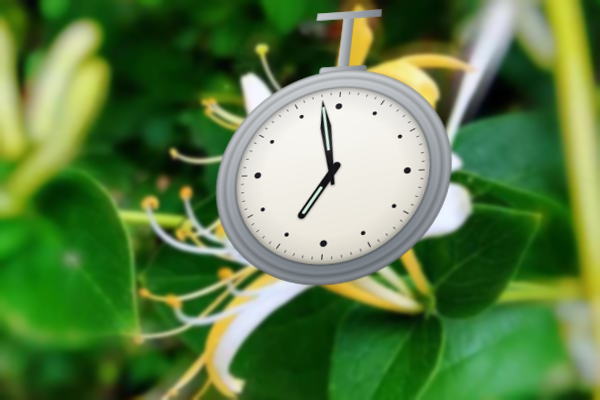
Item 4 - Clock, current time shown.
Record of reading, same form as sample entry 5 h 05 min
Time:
6 h 58 min
